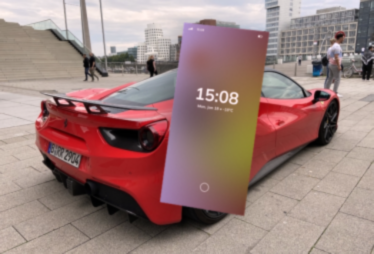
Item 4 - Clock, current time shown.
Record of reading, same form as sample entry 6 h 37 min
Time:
15 h 08 min
